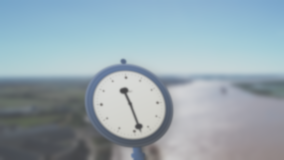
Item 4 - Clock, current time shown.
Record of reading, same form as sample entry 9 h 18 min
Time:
11 h 28 min
